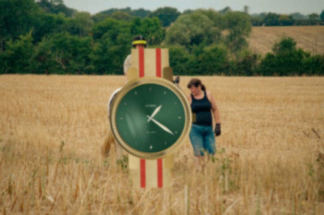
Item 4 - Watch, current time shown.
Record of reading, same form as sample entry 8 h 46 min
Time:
1 h 21 min
